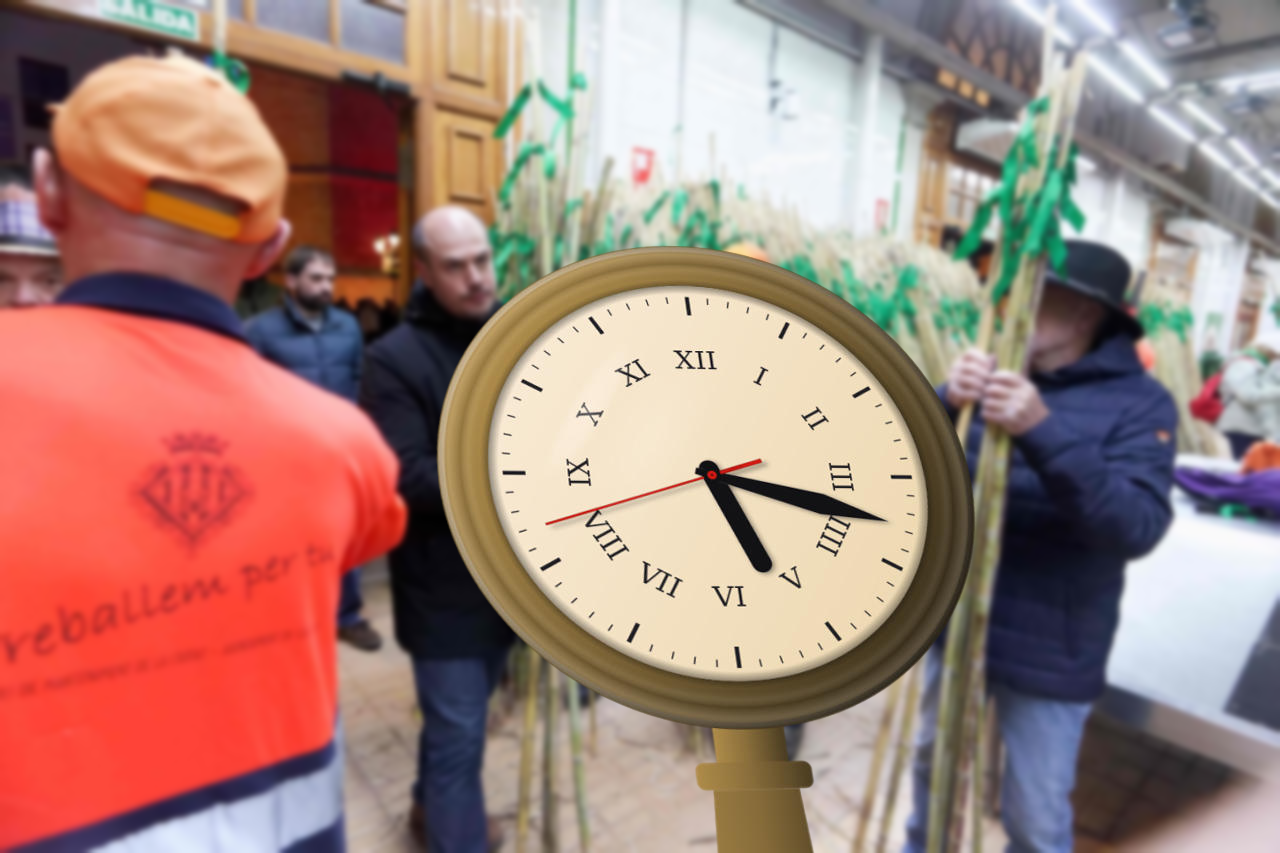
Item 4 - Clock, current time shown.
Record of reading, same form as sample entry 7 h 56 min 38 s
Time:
5 h 17 min 42 s
